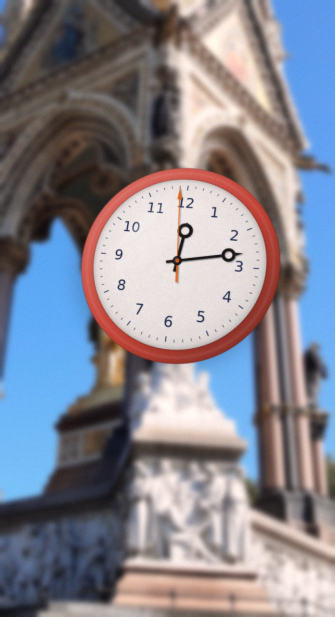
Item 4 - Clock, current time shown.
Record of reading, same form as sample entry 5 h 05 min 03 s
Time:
12 h 12 min 59 s
